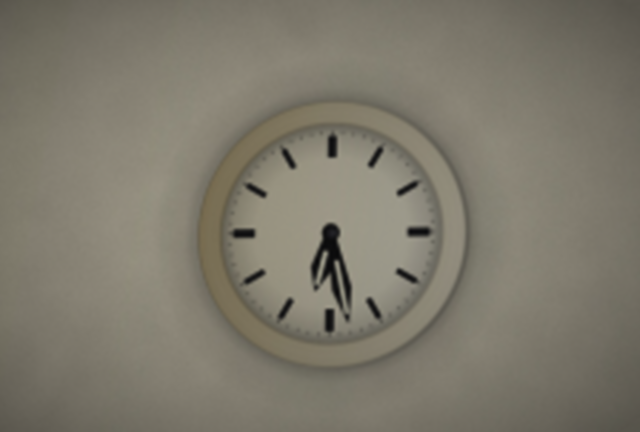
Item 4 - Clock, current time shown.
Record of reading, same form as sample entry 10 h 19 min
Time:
6 h 28 min
